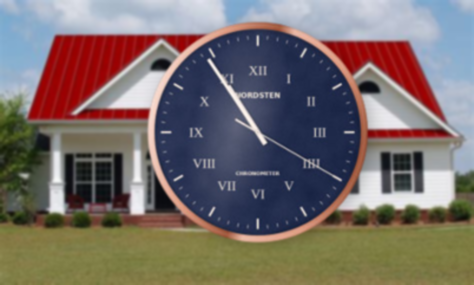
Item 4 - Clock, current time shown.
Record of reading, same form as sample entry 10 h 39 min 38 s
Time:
10 h 54 min 20 s
